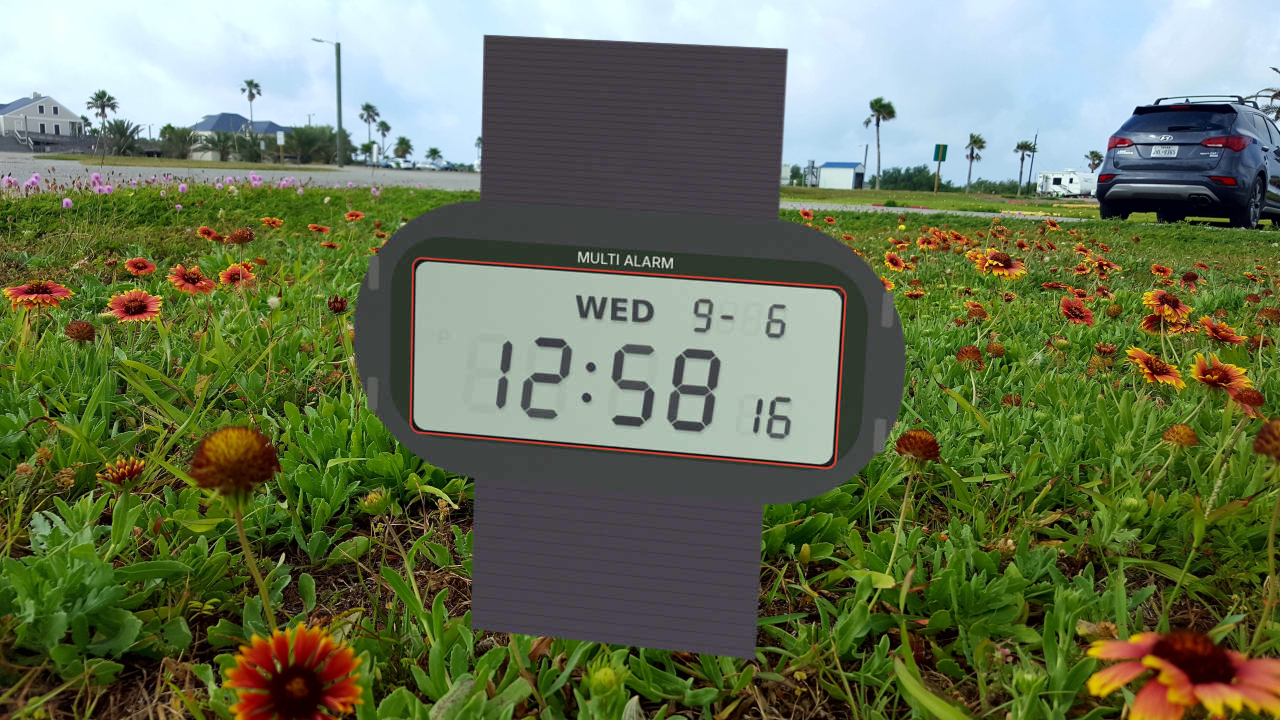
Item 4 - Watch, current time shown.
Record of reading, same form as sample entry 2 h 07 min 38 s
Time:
12 h 58 min 16 s
